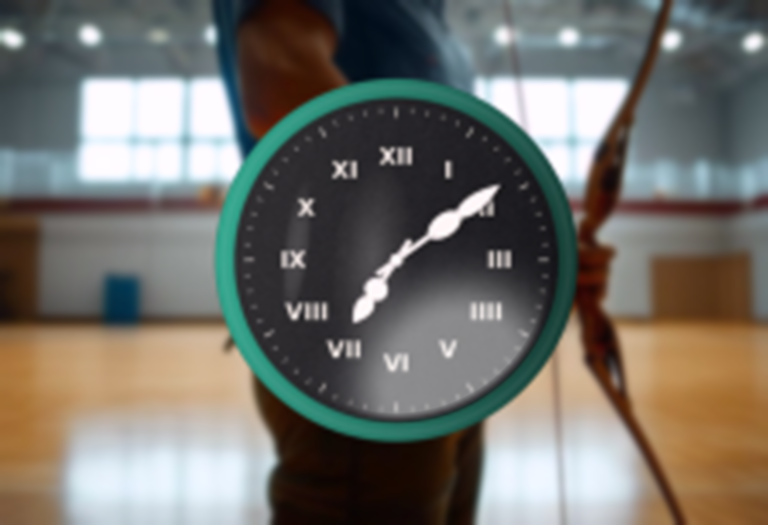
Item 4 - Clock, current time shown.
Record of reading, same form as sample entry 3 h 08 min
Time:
7 h 09 min
